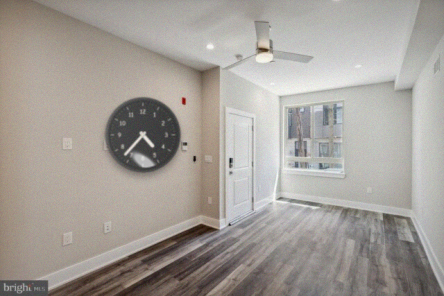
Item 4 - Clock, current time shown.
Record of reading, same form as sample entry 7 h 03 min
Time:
4 h 37 min
